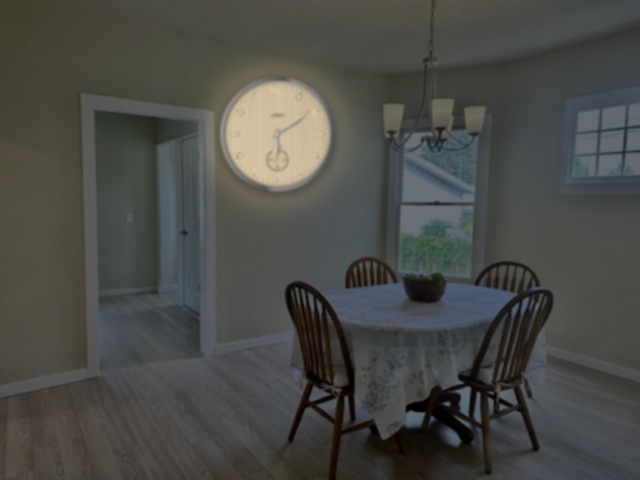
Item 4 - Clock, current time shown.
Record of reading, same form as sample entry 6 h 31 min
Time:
6 h 09 min
